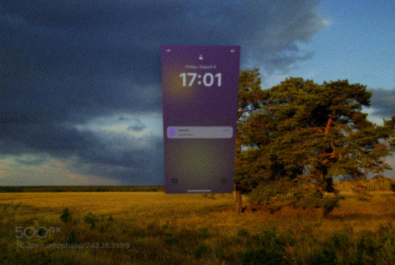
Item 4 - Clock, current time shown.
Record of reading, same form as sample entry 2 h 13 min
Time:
17 h 01 min
